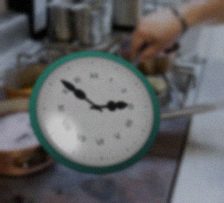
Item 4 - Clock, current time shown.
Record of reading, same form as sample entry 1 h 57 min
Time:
2 h 52 min
